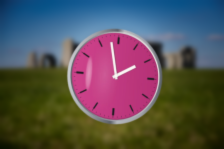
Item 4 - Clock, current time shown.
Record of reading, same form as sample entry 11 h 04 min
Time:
1 h 58 min
